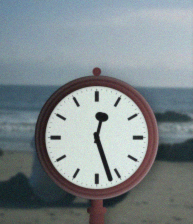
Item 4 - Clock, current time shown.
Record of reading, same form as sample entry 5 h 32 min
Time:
12 h 27 min
